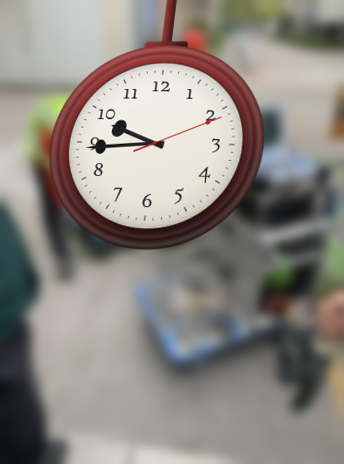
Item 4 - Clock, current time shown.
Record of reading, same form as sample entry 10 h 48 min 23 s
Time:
9 h 44 min 11 s
